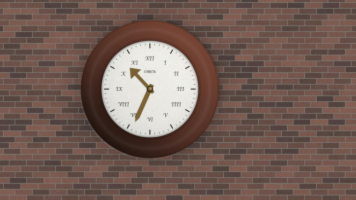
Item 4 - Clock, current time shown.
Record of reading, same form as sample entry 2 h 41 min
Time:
10 h 34 min
